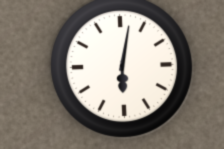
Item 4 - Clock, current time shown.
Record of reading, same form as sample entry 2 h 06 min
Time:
6 h 02 min
